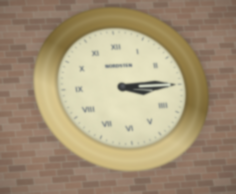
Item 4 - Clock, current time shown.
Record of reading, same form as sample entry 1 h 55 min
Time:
3 h 15 min
